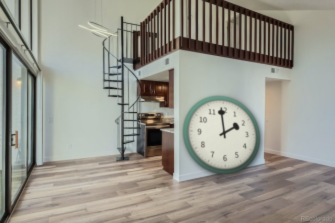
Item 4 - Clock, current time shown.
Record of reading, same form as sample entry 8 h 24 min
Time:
1 h 59 min
